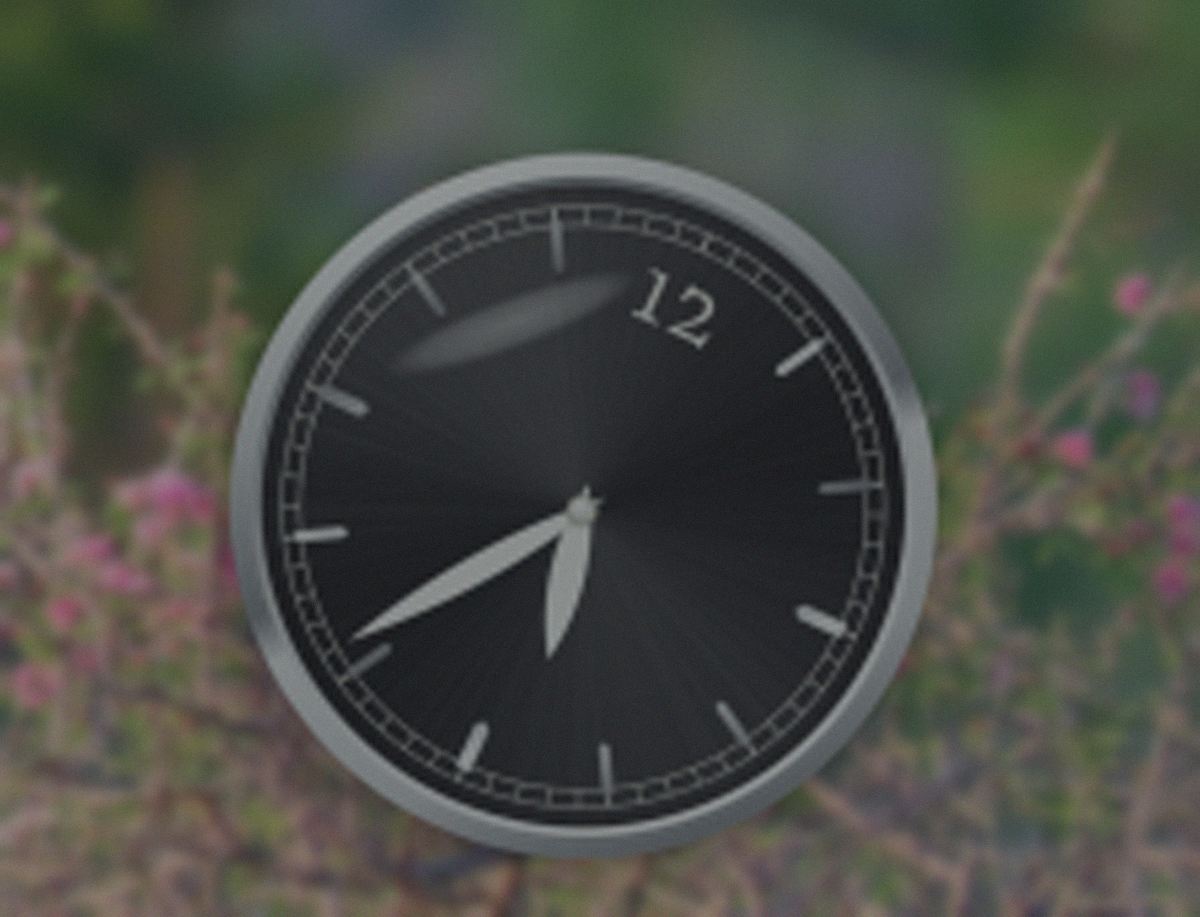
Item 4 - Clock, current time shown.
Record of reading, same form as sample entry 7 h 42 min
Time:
5 h 36 min
